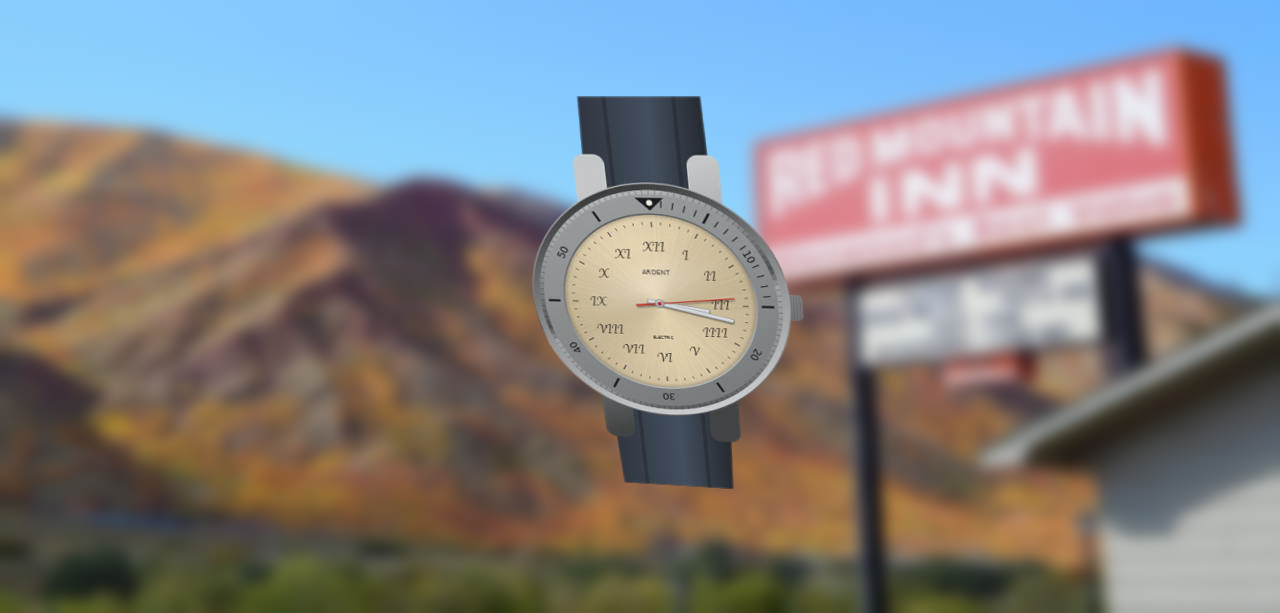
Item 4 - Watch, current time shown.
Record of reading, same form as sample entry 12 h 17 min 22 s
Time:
3 h 17 min 14 s
